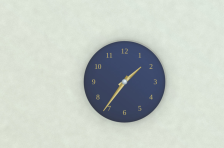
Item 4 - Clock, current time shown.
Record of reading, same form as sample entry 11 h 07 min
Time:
1 h 36 min
